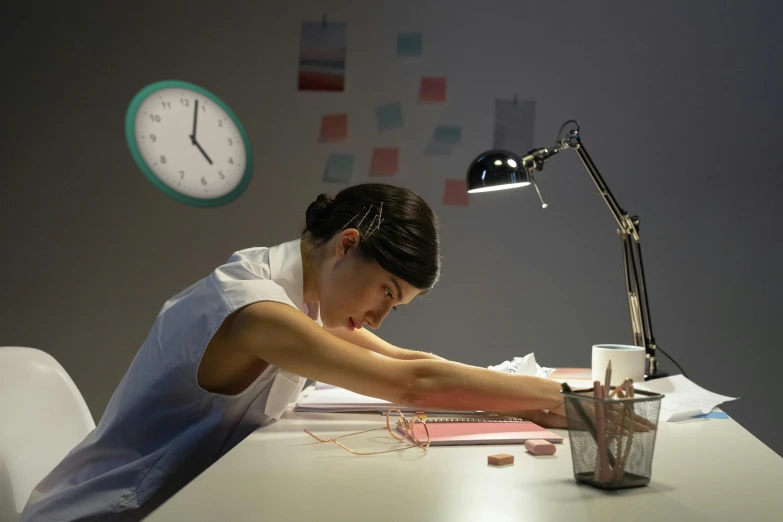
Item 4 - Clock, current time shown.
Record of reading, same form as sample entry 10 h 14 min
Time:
5 h 03 min
